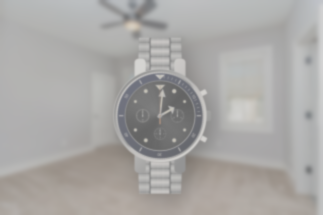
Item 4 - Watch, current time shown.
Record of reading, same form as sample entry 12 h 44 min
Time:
2 h 01 min
